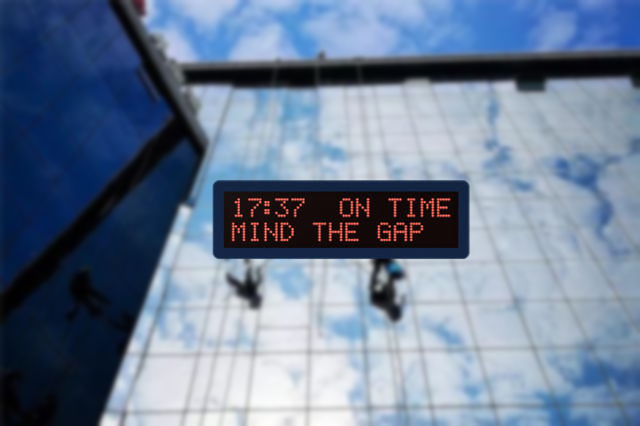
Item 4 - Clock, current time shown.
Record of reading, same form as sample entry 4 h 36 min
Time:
17 h 37 min
